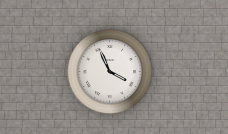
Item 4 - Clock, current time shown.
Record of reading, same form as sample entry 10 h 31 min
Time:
3 h 56 min
